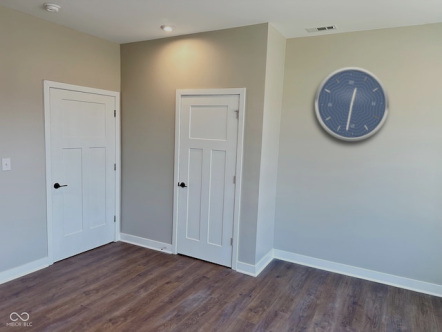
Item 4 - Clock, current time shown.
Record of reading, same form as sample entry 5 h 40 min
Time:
12 h 32 min
